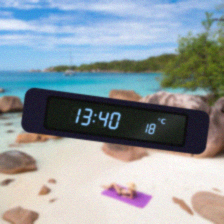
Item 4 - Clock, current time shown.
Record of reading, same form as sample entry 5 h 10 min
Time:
13 h 40 min
